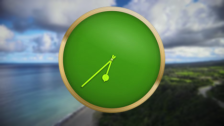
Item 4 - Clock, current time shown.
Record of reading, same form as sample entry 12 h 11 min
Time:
6 h 38 min
